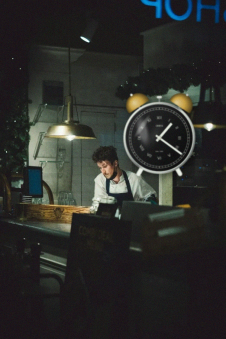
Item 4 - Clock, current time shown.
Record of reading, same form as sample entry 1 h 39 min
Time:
1 h 21 min
